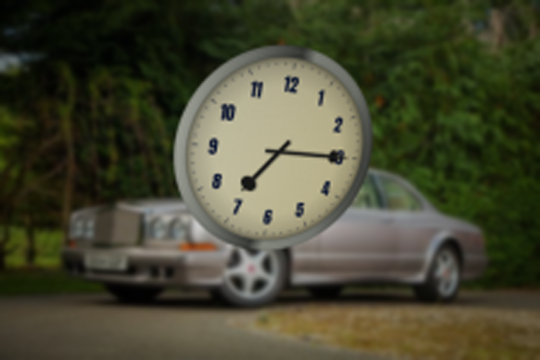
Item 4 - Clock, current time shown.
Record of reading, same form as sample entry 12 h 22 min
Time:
7 h 15 min
